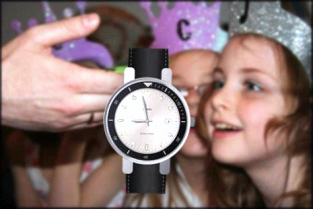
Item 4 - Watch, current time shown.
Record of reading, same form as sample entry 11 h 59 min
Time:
8 h 58 min
